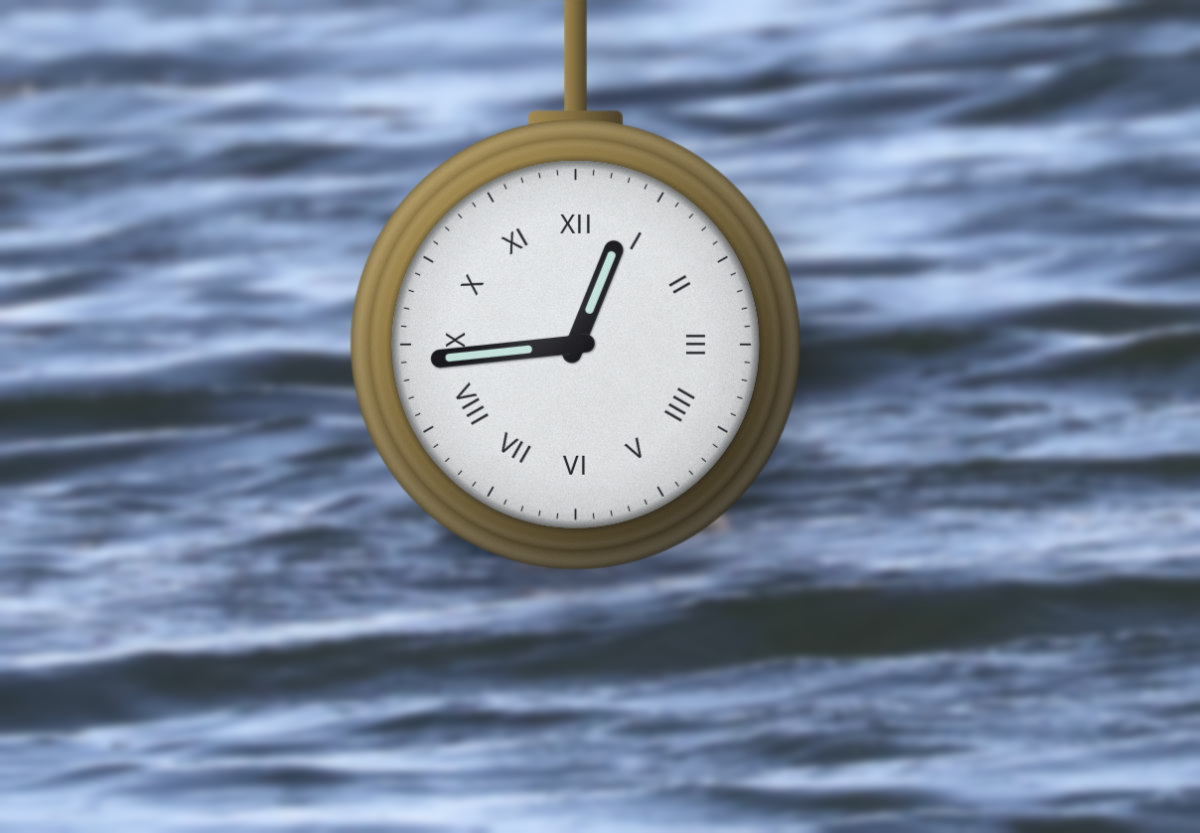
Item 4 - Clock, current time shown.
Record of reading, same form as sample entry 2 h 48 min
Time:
12 h 44 min
